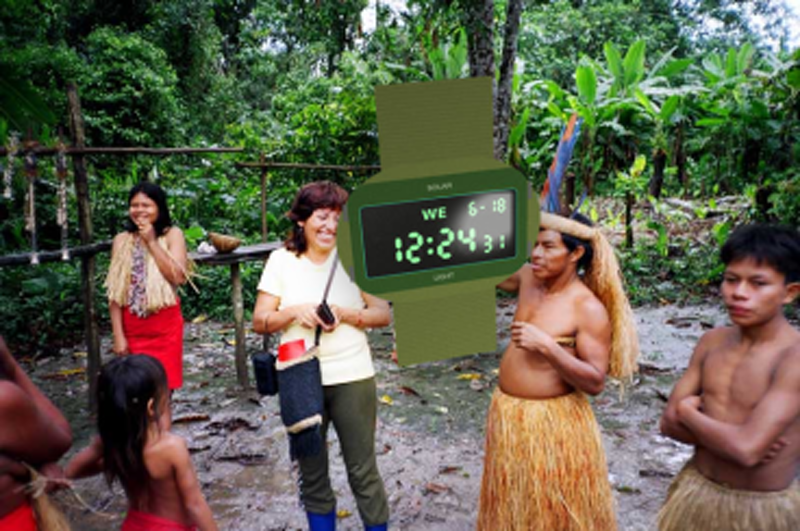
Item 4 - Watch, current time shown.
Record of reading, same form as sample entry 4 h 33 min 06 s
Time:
12 h 24 min 31 s
